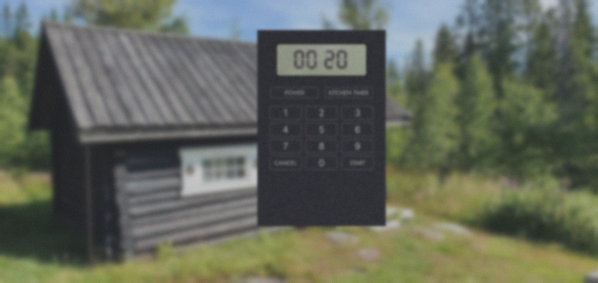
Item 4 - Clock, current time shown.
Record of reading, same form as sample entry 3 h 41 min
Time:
0 h 20 min
